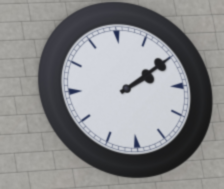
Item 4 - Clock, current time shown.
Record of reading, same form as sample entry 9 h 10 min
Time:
2 h 10 min
